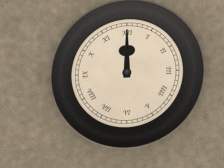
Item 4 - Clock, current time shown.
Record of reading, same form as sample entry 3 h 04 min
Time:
12 h 00 min
